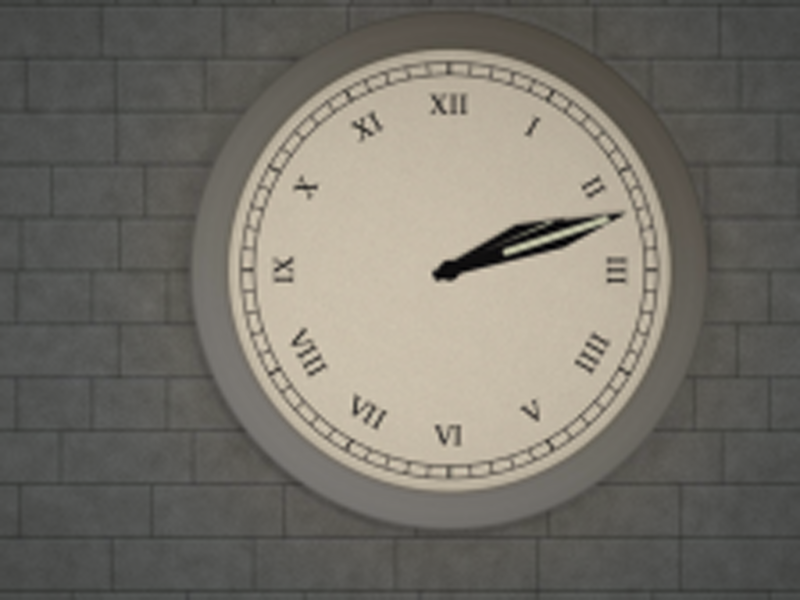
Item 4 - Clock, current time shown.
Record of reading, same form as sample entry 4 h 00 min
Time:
2 h 12 min
